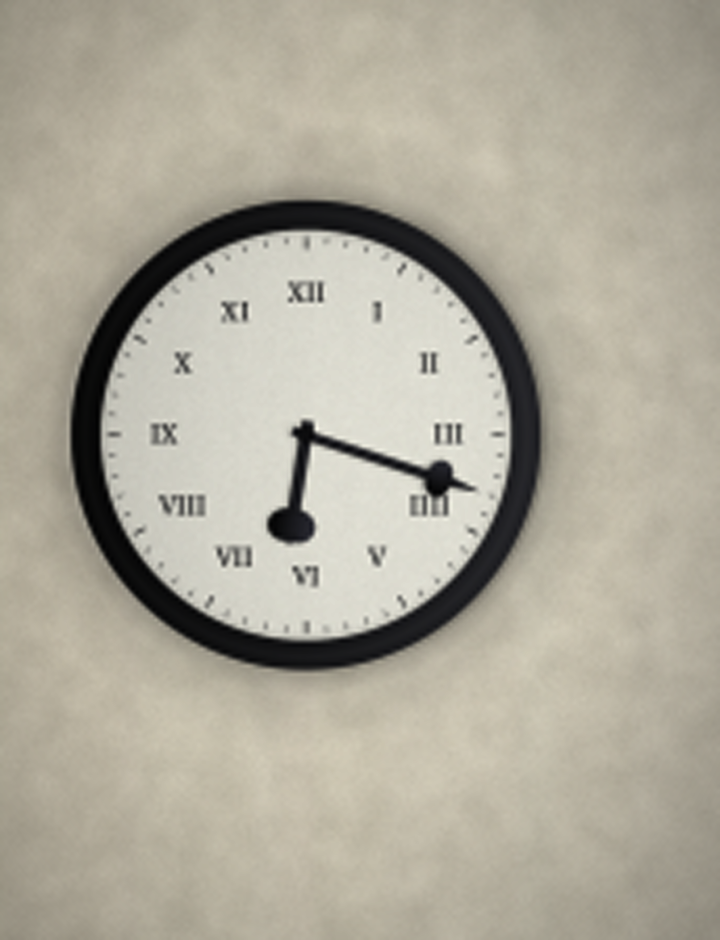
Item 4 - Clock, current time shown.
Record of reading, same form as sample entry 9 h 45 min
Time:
6 h 18 min
